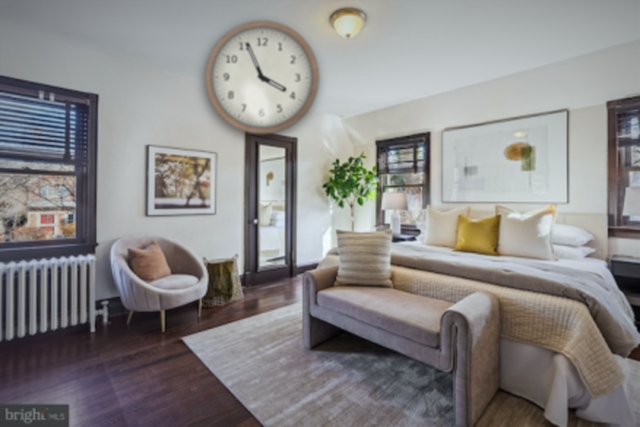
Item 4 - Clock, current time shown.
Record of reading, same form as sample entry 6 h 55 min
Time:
3 h 56 min
